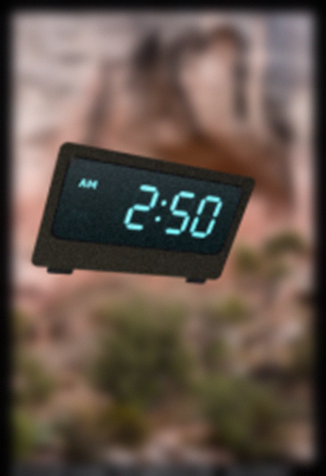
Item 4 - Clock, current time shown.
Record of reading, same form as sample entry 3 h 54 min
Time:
2 h 50 min
